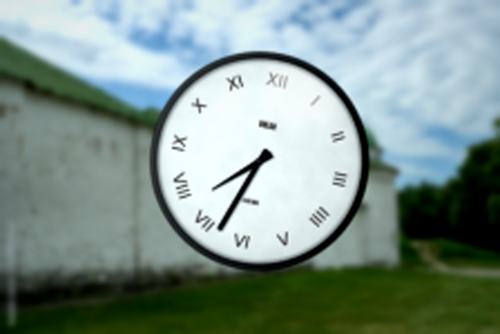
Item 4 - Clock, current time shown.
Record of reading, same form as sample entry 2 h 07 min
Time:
7 h 33 min
